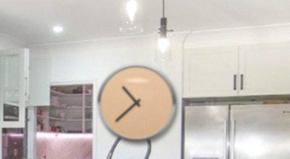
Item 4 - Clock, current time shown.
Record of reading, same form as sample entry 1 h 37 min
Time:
10 h 38 min
